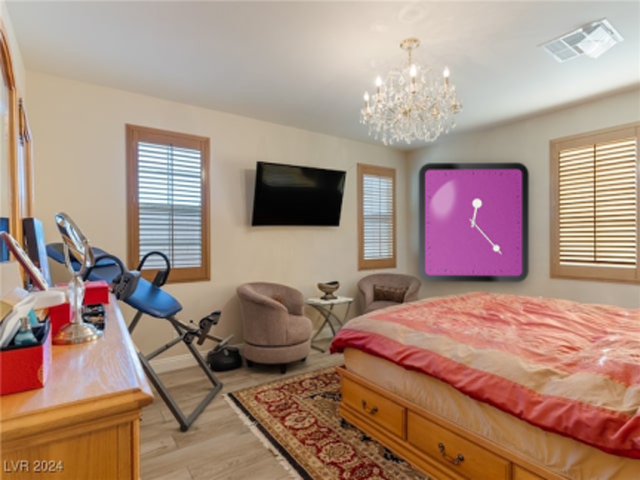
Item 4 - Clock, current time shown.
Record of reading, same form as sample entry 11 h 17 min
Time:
12 h 23 min
